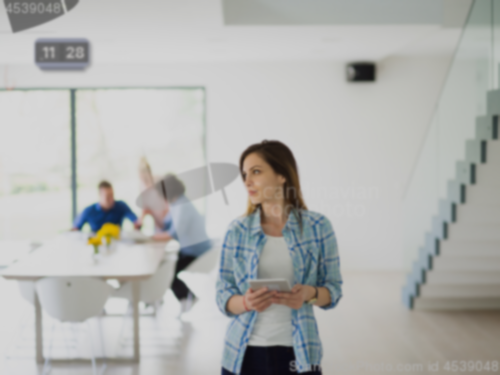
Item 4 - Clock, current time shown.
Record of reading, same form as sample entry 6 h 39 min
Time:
11 h 28 min
